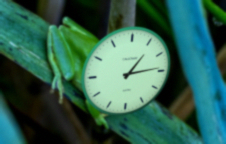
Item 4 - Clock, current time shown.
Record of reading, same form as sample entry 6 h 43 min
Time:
1 h 14 min
